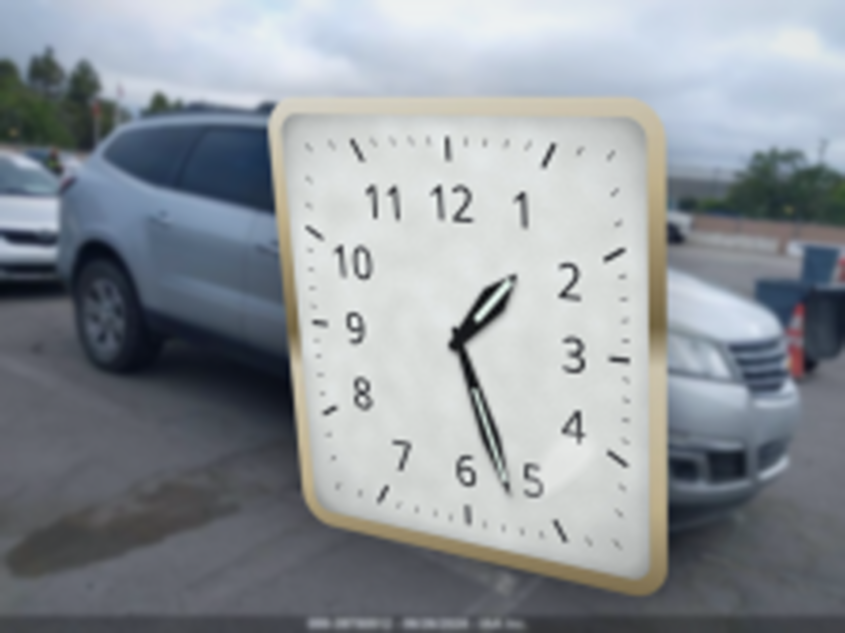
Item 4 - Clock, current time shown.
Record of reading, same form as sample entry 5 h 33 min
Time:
1 h 27 min
